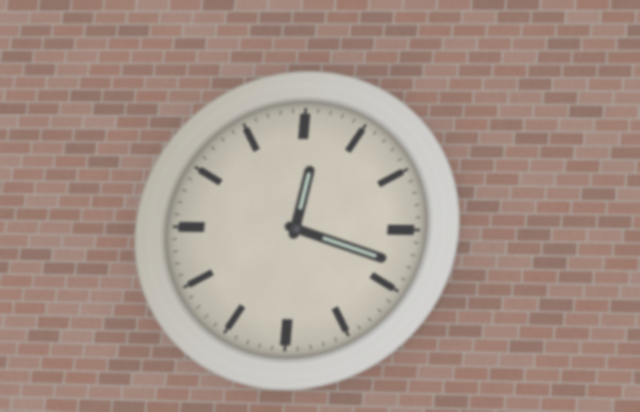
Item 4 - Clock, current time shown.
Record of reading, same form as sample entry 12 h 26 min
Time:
12 h 18 min
